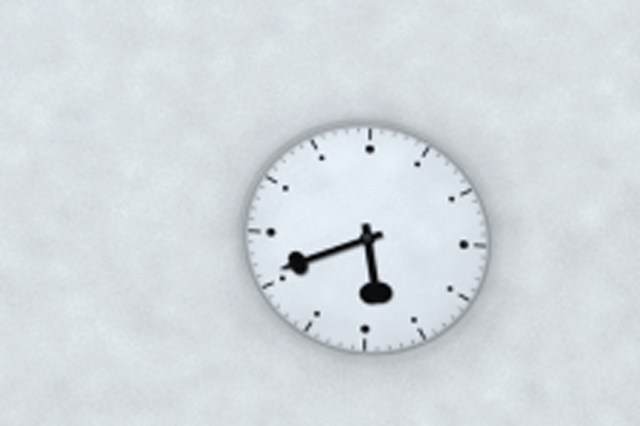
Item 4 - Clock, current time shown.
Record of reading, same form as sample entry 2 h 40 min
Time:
5 h 41 min
